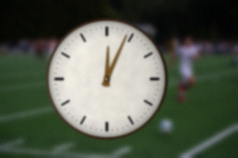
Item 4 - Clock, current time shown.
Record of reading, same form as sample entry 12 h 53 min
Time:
12 h 04 min
